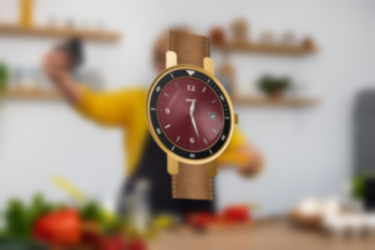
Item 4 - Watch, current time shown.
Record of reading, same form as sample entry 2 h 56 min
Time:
12 h 27 min
